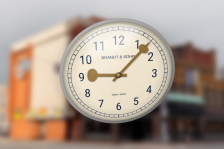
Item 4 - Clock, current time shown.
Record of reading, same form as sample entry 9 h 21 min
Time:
9 h 07 min
